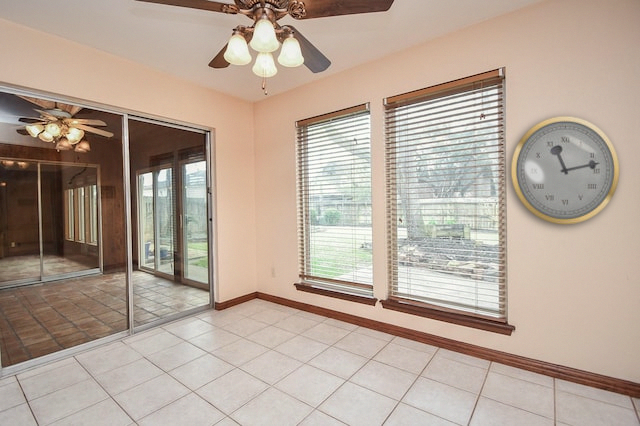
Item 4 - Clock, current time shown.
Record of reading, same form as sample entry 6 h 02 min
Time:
11 h 13 min
